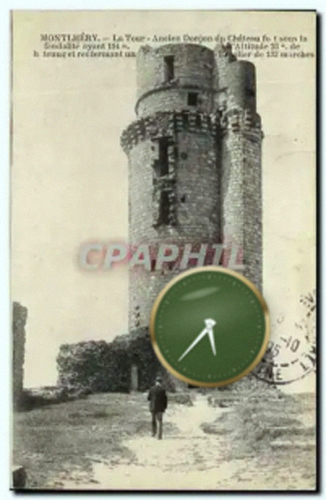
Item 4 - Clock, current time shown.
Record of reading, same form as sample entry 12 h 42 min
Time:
5 h 37 min
